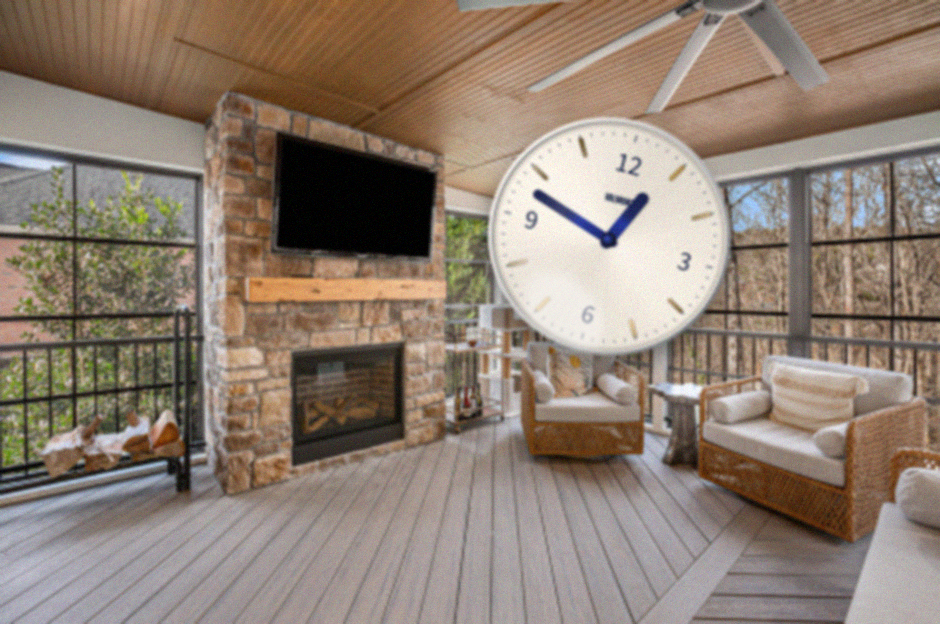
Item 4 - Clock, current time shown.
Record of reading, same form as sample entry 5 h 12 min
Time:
12 h 48 min
